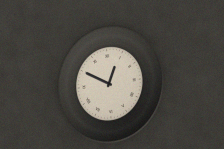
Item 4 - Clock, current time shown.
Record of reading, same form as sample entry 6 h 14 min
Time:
12 h 50 min
